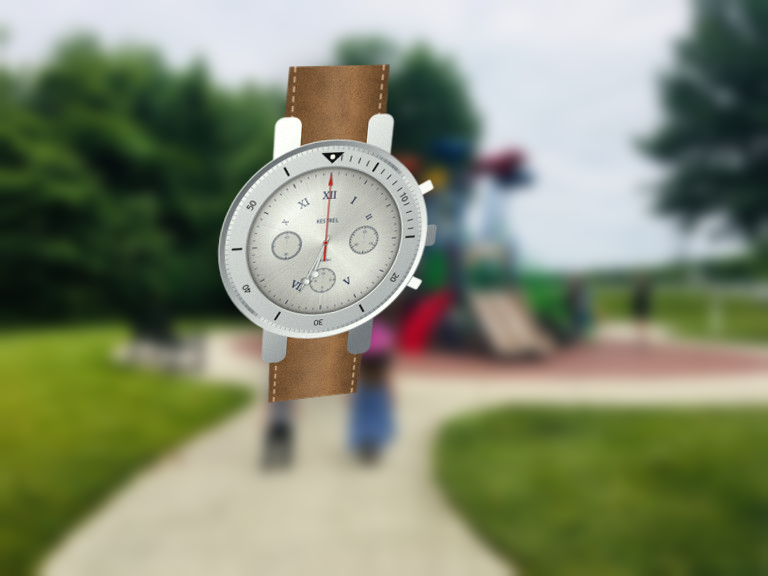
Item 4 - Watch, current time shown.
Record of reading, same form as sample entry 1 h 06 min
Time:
6 h 34 min
